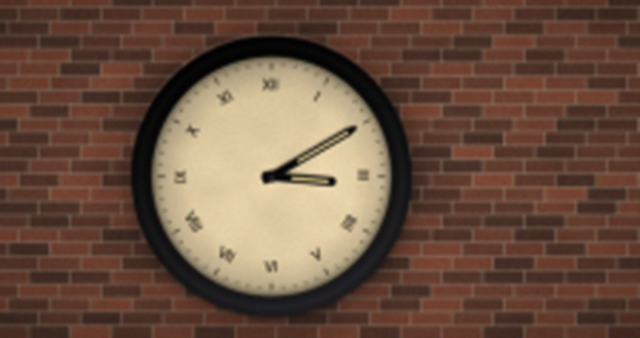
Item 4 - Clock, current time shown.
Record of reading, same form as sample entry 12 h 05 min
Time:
3 h 10 min
